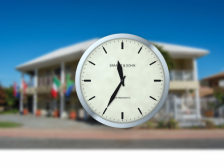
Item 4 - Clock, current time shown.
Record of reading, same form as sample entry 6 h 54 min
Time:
11 h 35 min
